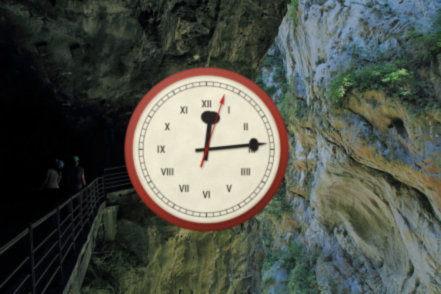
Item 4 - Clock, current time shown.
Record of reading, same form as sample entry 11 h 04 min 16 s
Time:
12 h 14 min 03 s
